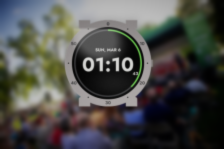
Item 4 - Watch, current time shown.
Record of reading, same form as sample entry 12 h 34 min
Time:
1 h 10 min
